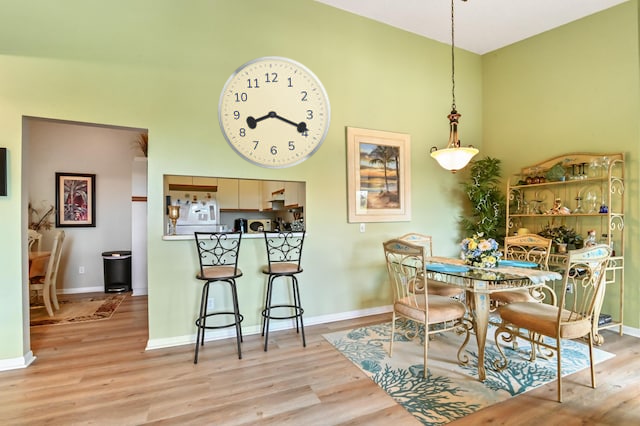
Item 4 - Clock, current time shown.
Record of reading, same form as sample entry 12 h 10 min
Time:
8 h 19 min
